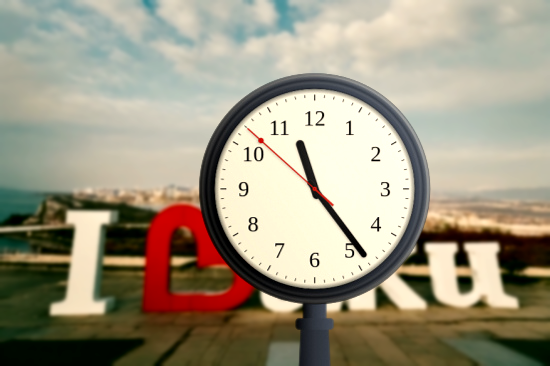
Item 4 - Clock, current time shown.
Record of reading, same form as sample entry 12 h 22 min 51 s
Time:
11 h 23 min 52 s
